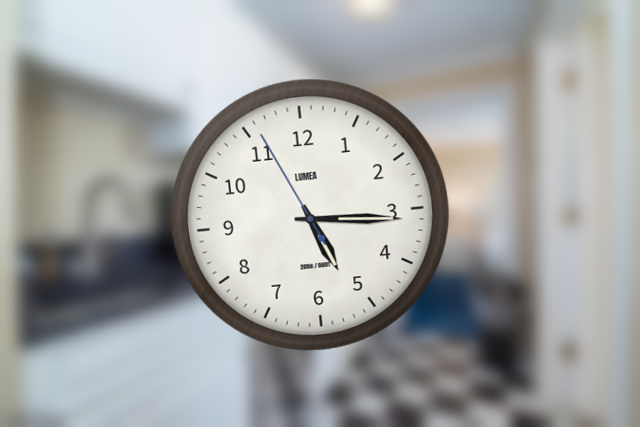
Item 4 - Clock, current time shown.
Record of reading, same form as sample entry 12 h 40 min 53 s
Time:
5 h 15 min 56 s
